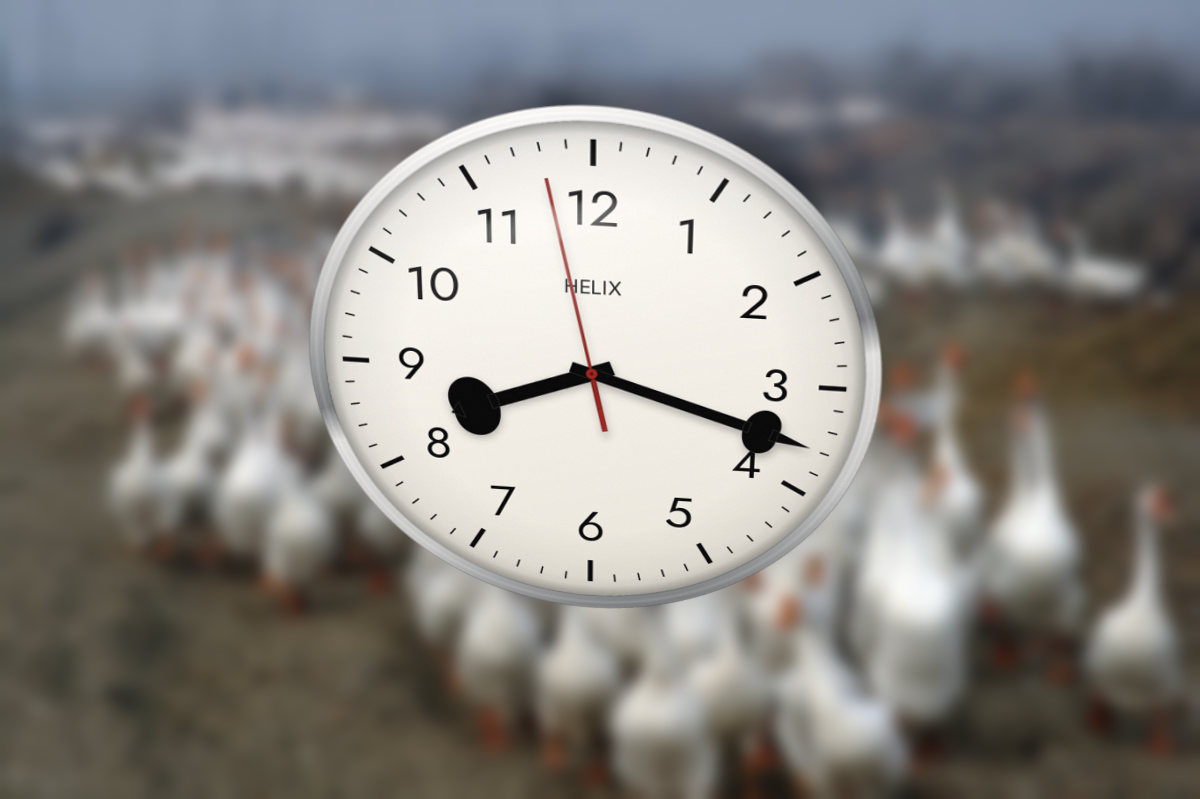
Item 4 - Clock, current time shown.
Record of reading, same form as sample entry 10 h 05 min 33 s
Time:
8 h 17 min 58 s
